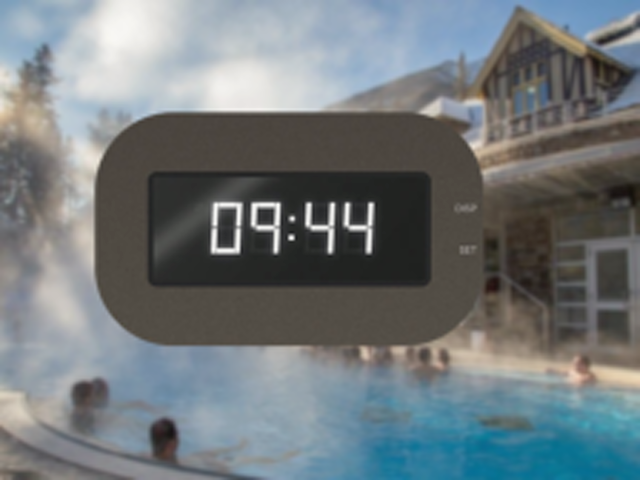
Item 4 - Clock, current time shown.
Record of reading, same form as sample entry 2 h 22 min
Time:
9 h 44 min
